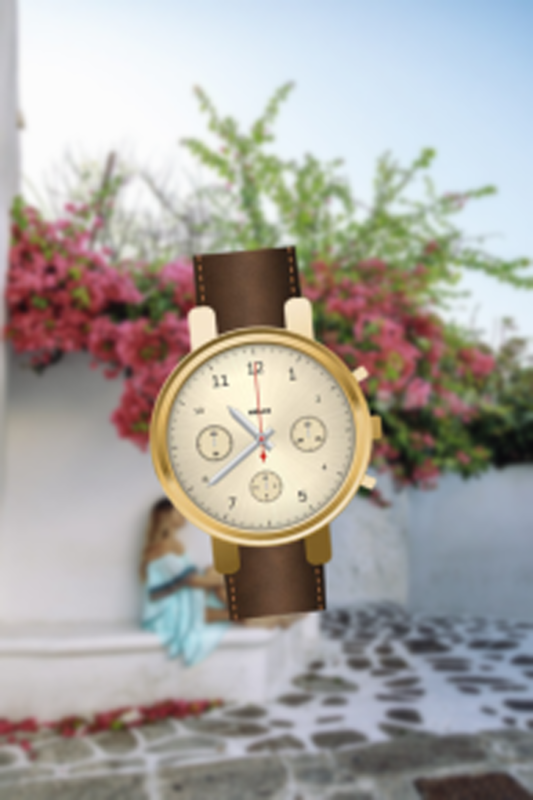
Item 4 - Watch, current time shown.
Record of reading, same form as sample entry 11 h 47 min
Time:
10 h 39 min
